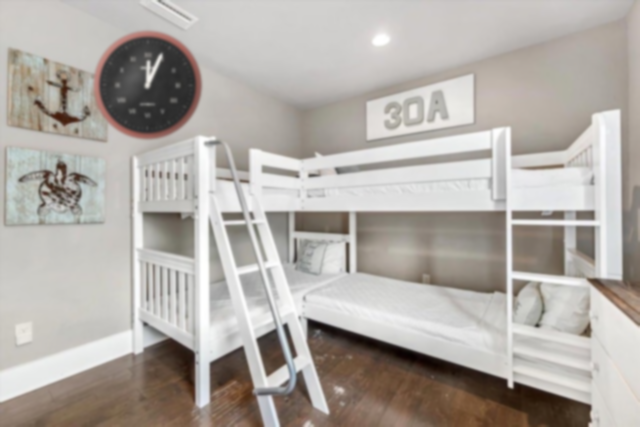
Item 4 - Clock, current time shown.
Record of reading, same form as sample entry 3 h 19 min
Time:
12 h 04 min
